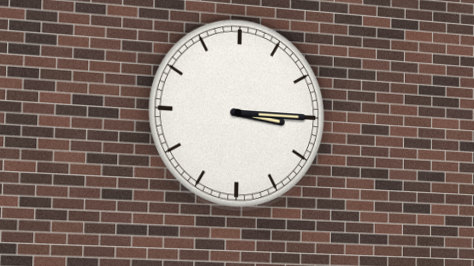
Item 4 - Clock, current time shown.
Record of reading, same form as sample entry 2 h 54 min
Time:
3 h 15 min
